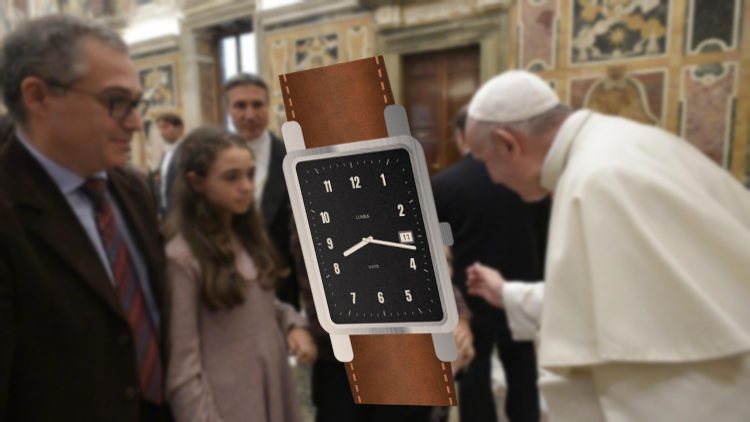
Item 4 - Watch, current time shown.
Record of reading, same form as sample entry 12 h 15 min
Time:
8 h 17 min
